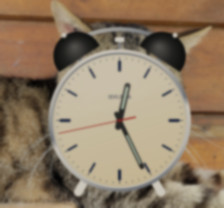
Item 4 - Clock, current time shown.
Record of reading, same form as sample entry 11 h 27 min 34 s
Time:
12 h 25 min 43 s
